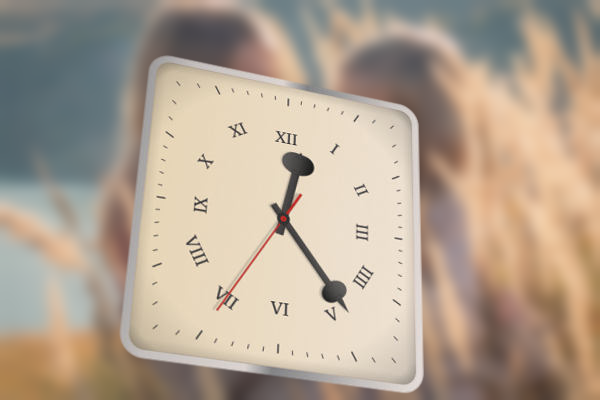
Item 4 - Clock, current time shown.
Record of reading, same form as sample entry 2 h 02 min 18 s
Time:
12 h 23 min 35 s
